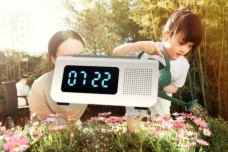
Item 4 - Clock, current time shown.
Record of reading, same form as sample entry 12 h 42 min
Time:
7 h 22 min
